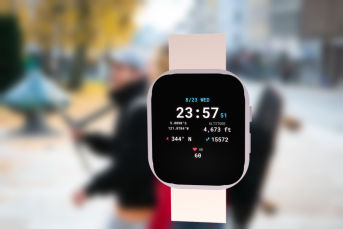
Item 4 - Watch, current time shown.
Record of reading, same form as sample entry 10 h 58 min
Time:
23 h 57 min
